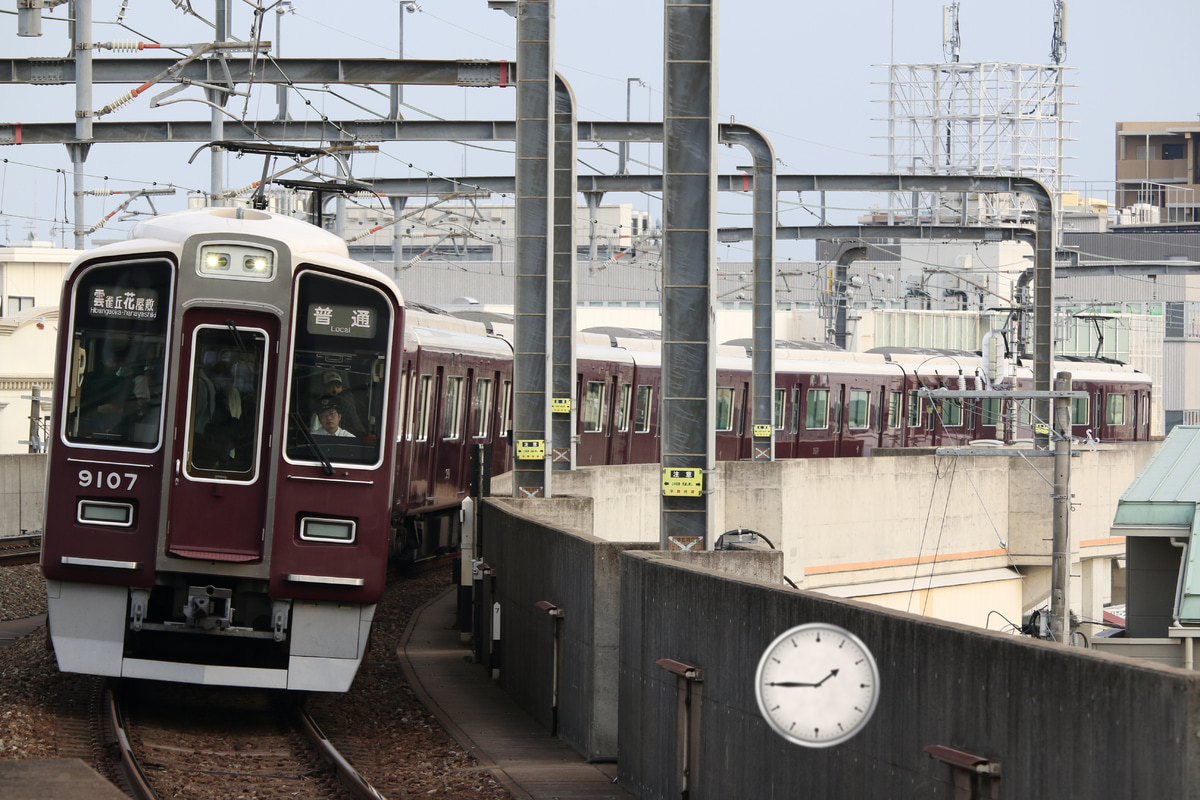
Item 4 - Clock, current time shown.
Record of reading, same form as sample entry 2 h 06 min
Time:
1 h 45 min
